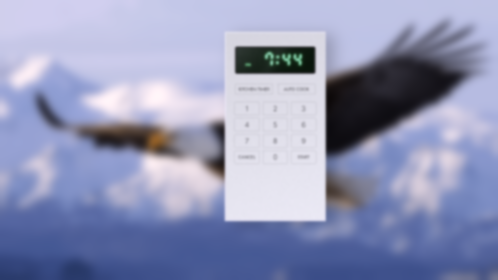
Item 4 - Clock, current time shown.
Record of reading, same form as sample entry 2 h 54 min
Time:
7 h 44 min
